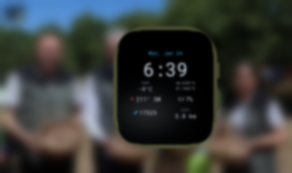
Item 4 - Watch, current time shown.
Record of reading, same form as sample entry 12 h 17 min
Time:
6 h 39 min
